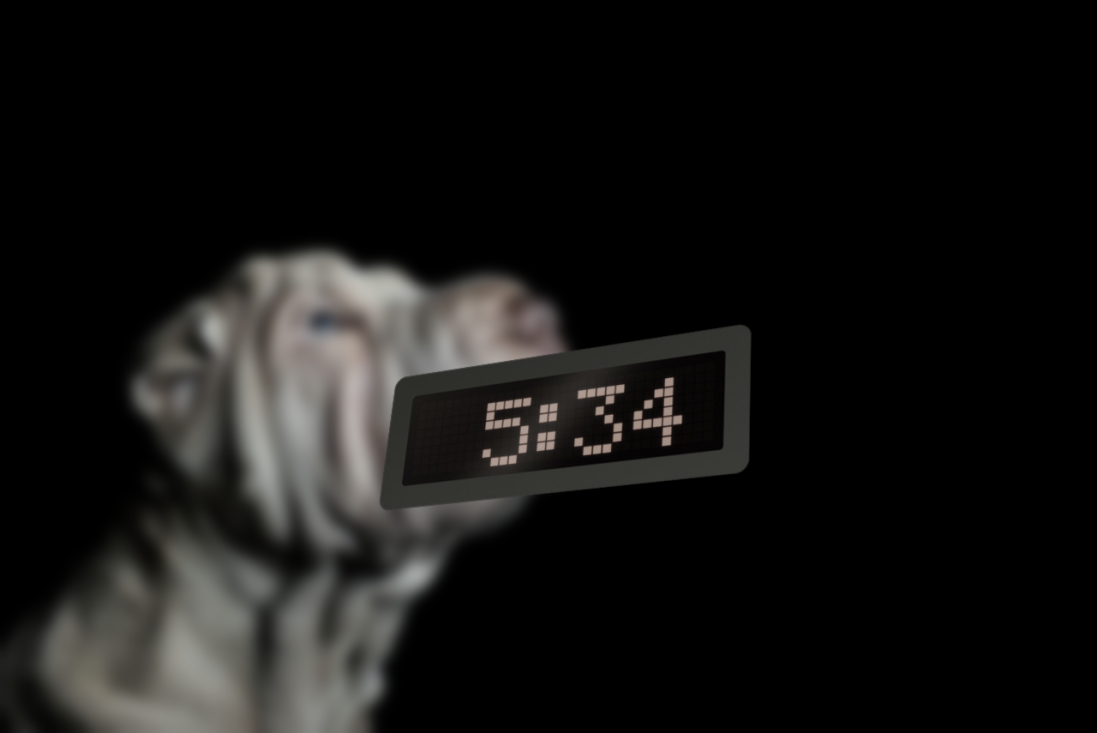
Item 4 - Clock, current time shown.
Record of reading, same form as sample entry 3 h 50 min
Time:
5 h 34 min
